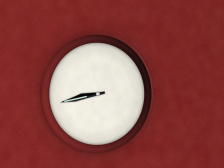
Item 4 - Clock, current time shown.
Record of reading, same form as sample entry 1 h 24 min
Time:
8 h 43 min
